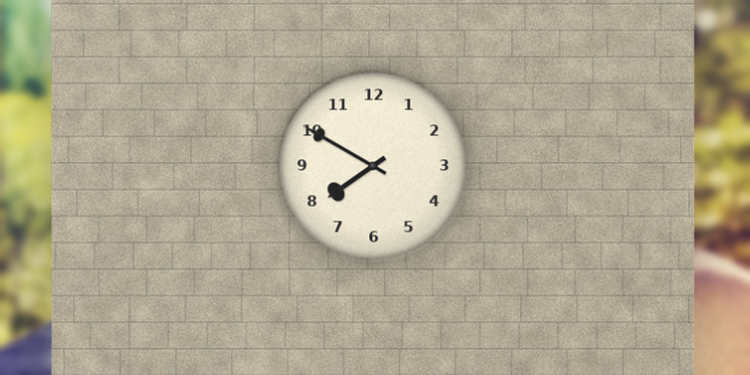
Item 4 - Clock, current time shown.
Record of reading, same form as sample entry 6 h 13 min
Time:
7 h 50 min
